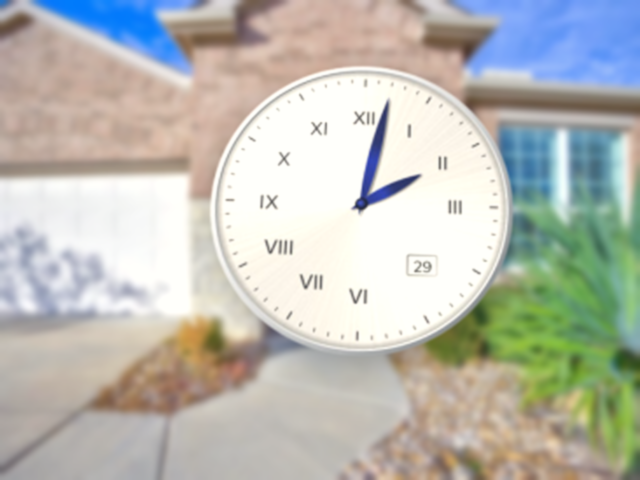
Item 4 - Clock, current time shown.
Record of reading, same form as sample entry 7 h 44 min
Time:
2 h 02 min
